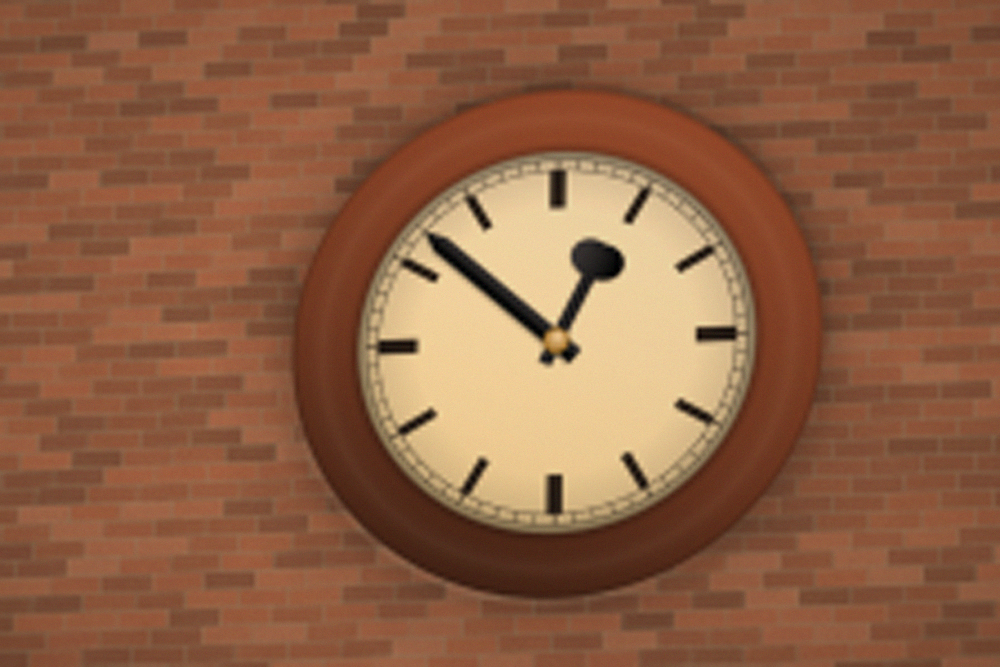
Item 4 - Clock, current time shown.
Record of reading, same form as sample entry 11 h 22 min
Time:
12 h 52 min
